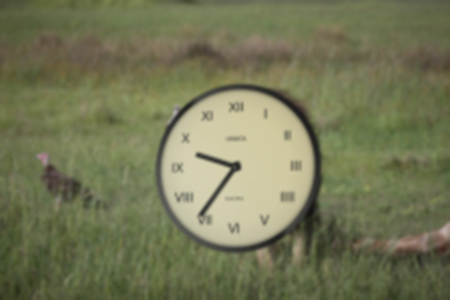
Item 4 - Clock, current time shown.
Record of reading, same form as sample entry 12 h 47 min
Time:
9 h 36 min
